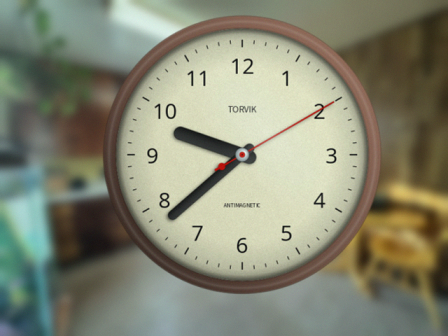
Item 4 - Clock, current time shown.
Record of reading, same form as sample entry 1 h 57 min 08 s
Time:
9 h 38 min 10 s
